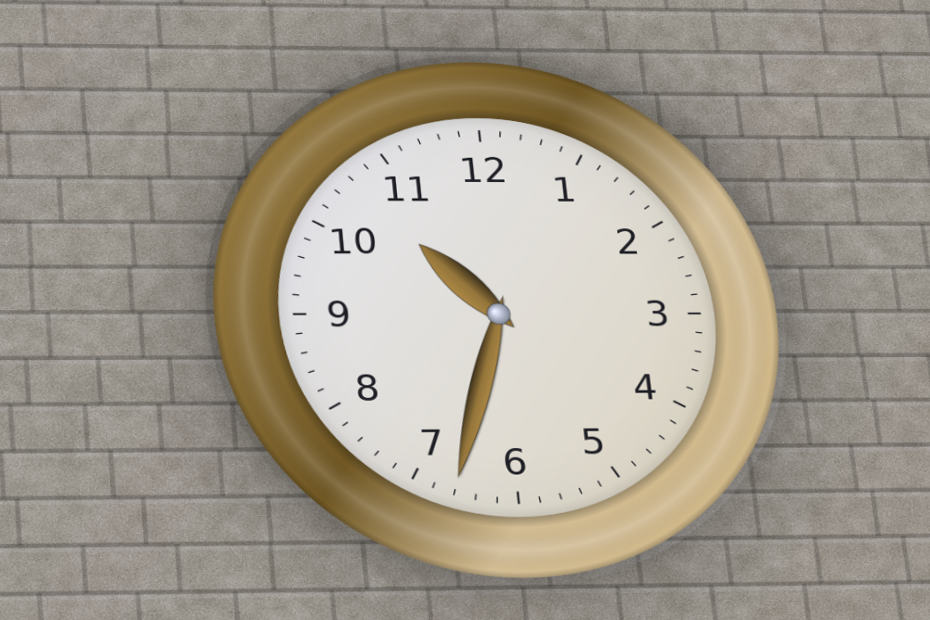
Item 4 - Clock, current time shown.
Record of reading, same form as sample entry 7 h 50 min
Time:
10 h 33 min
